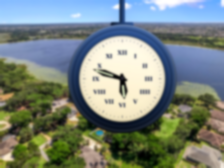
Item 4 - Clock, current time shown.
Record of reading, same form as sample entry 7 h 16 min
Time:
5 h 48 min
